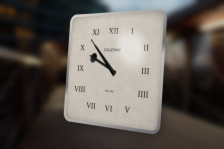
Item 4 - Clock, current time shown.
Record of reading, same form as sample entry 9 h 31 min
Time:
9 h 53 min
